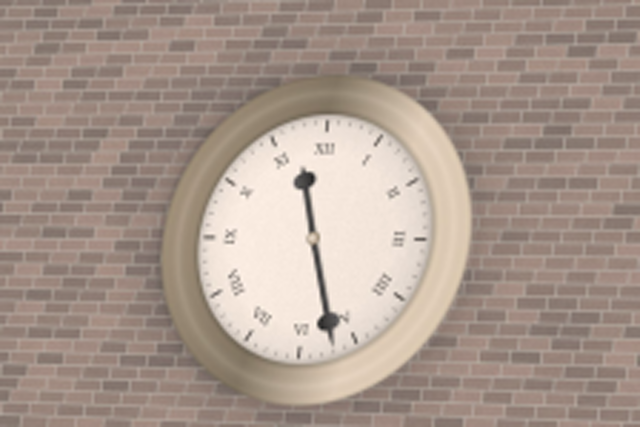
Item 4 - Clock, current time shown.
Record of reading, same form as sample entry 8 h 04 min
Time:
11 h 27 min
